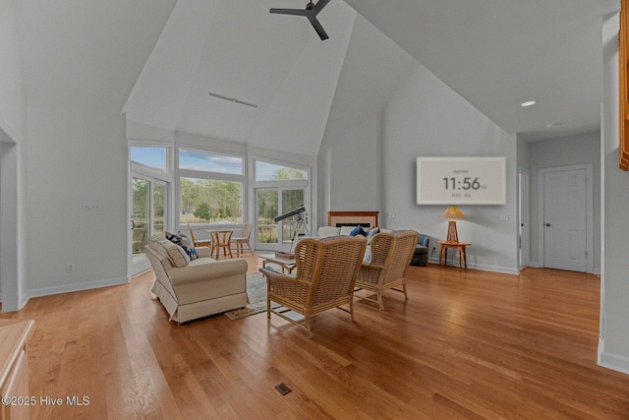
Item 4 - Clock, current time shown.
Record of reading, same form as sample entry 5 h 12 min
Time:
11 h 56 min
